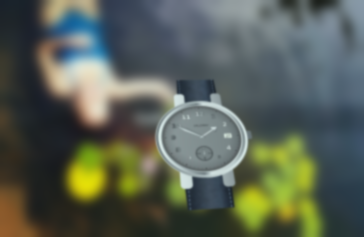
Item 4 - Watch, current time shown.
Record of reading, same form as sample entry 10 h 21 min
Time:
1 h 50 min
